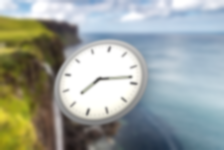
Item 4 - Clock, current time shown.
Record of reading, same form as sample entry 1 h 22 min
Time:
7 h 13 min
